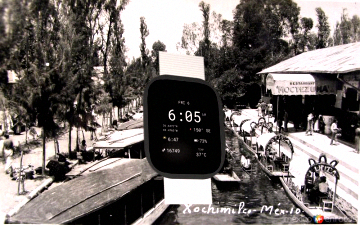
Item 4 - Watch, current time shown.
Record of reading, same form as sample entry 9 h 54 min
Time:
6 h 05 min
